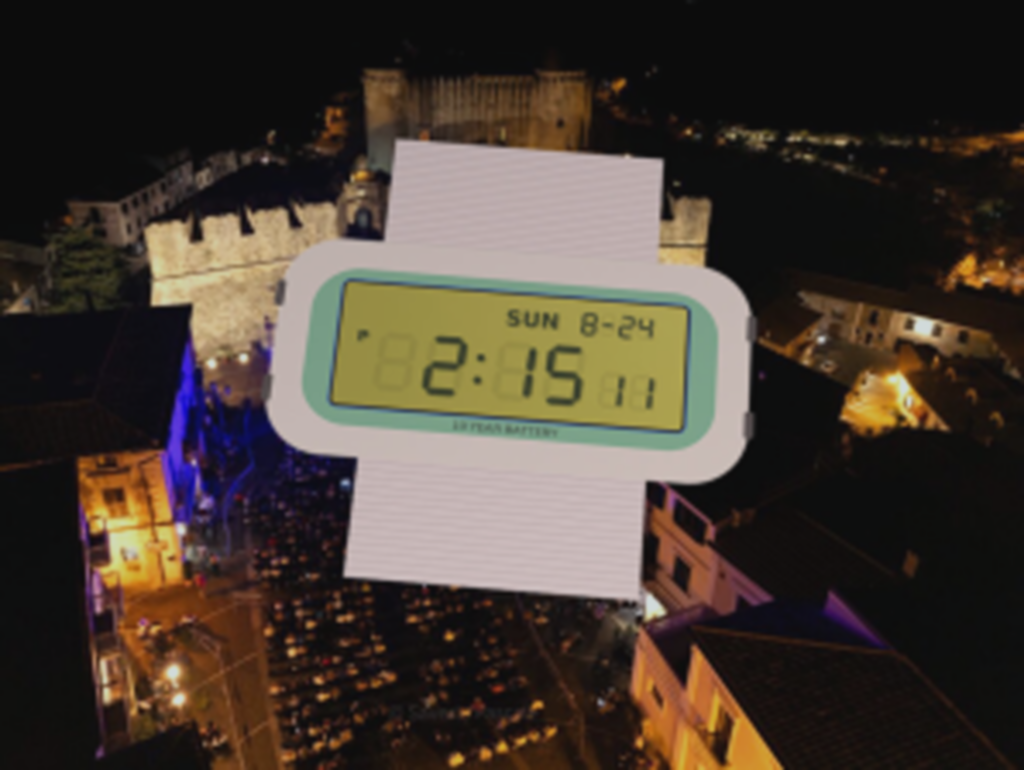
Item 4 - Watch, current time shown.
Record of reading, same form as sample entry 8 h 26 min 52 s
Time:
2 h 15 min 11 s
